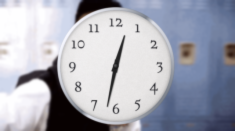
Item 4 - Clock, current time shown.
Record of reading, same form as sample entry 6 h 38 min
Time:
12 h 32 min
